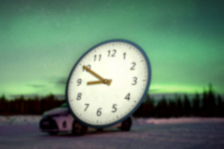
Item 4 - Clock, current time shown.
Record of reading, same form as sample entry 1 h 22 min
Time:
8 h 50 min
